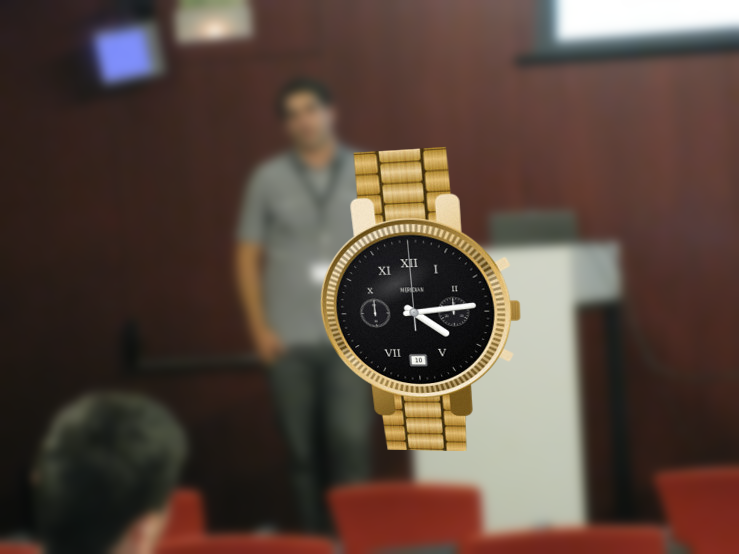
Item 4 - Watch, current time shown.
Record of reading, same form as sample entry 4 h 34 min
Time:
4 h 14 min
